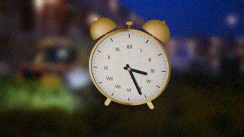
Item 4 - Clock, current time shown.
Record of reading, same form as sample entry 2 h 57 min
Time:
3 h 26 min
